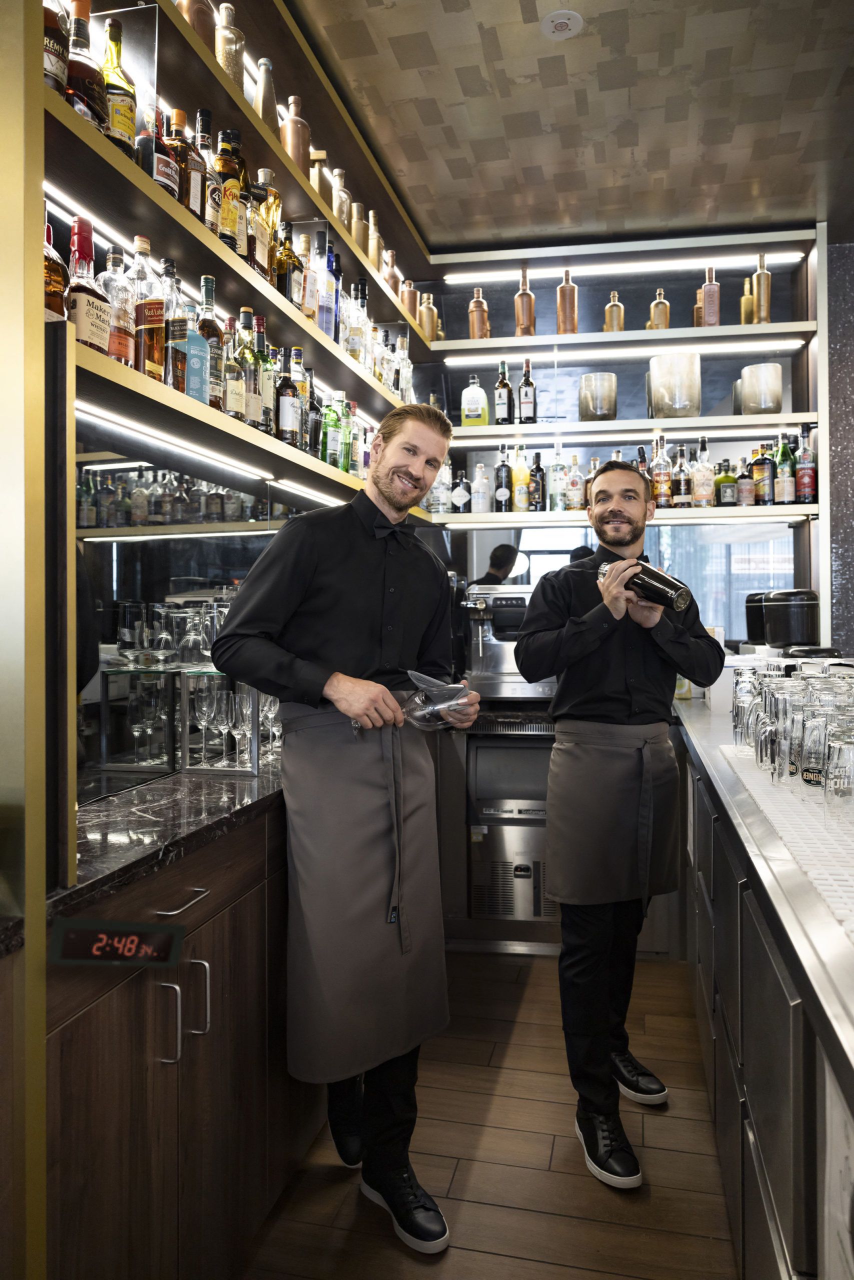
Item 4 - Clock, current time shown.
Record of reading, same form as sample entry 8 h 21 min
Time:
2 h 48 min
